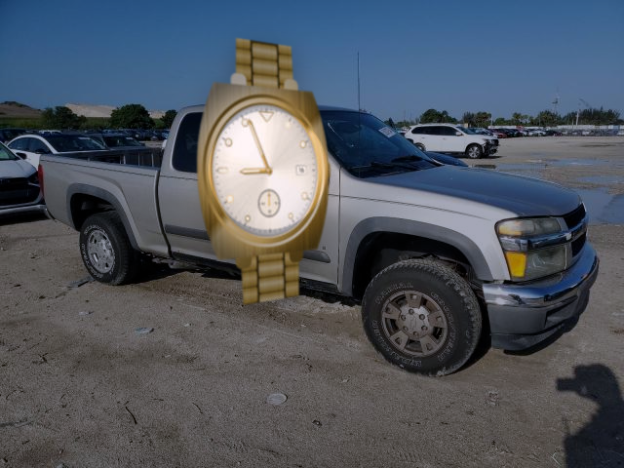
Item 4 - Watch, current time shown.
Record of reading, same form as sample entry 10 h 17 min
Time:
8 h 56 min
